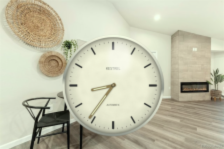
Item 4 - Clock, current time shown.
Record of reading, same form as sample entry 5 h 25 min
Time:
8 h 36 min
